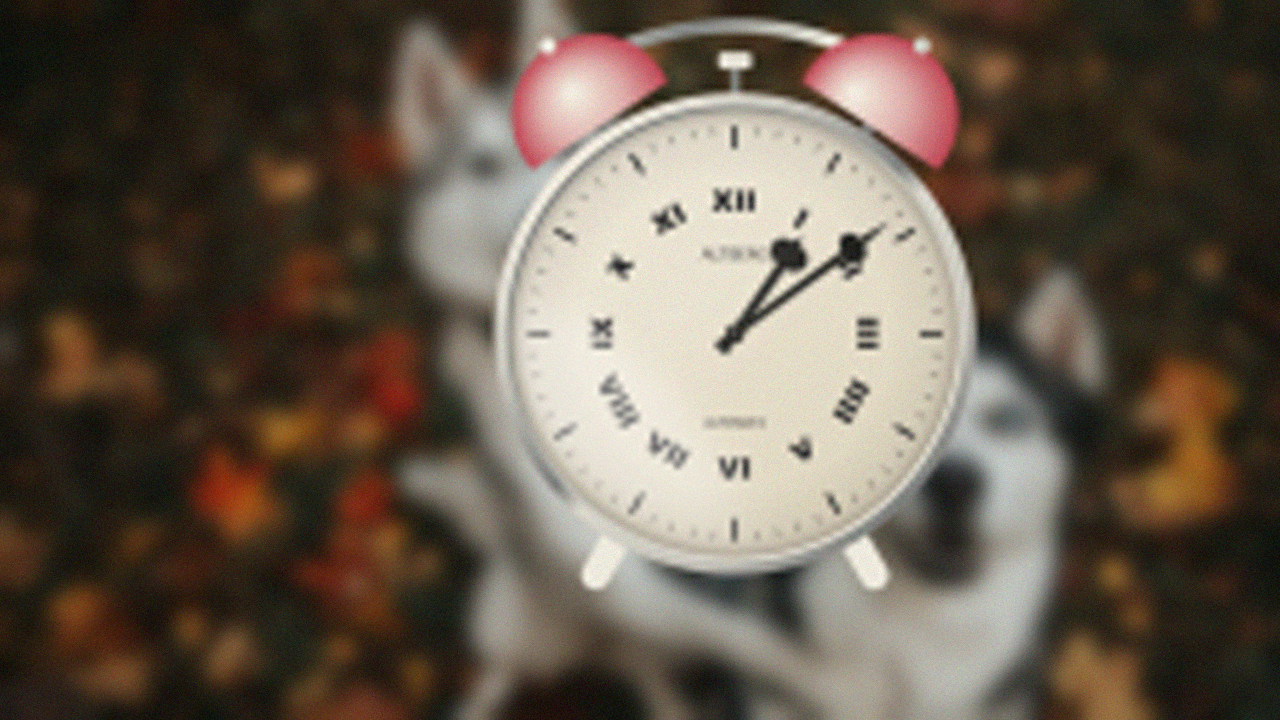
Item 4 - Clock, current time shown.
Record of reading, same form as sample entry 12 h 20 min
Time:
1 h 09 min
